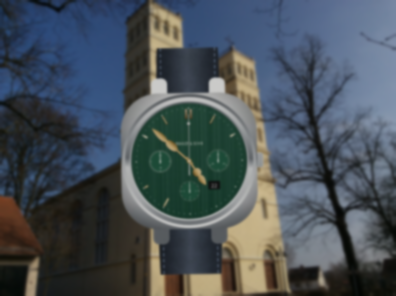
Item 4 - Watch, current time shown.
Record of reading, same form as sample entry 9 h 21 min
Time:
4 h 52 min
